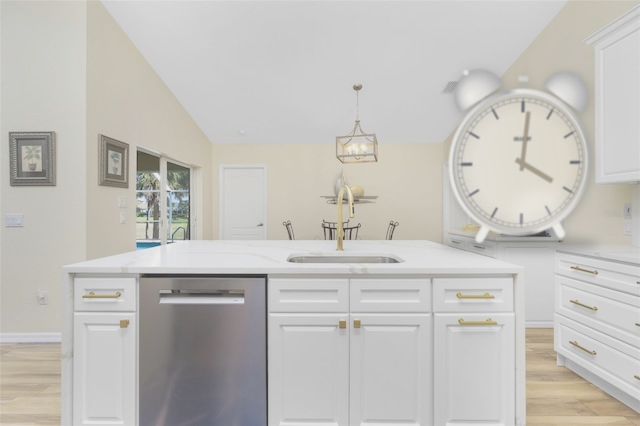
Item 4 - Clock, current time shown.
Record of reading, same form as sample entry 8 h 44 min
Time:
4 h 01 min
